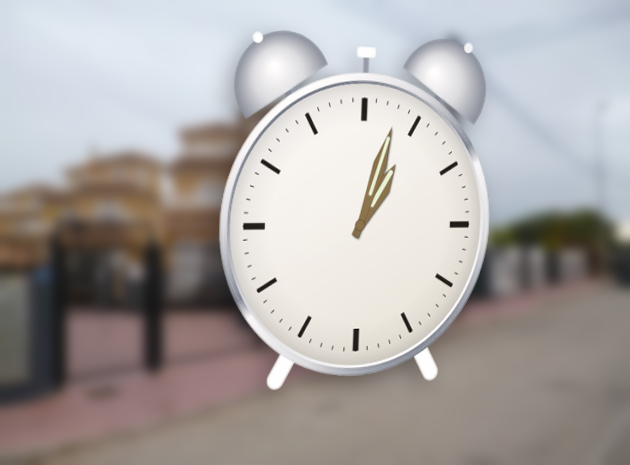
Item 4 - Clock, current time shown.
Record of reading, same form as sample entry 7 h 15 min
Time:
1 h 03 min
